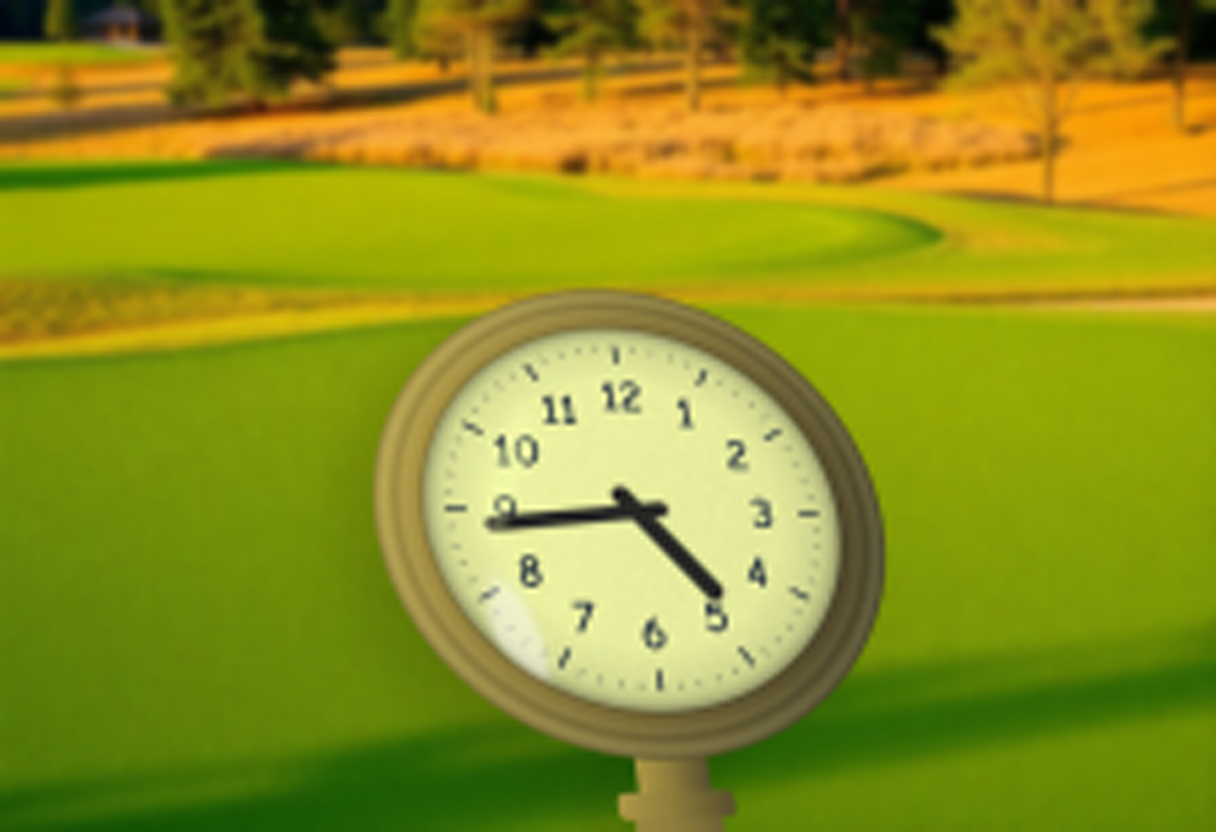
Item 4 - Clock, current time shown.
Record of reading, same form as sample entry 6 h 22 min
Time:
4 h 44 min
